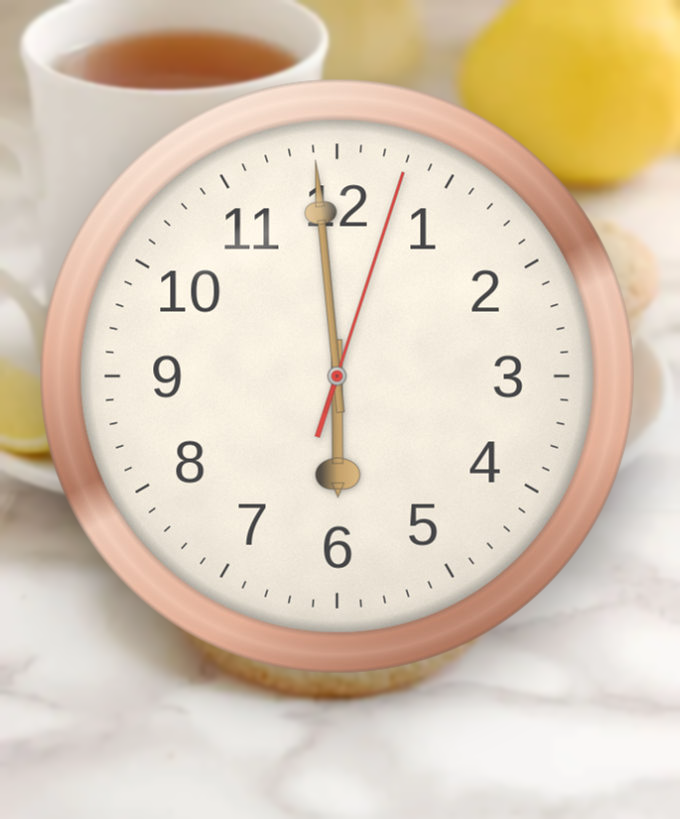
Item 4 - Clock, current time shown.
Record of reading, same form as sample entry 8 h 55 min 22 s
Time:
5 h 59 min 03 s
